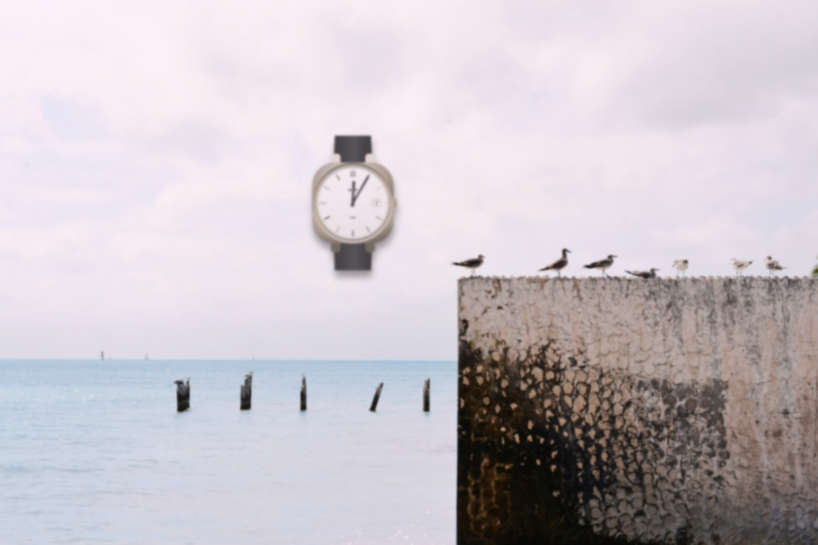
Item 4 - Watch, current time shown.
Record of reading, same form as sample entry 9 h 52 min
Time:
12 h 05 min
